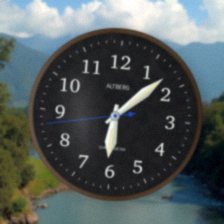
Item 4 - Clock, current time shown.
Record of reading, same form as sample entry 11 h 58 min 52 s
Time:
6 h 07 min 43 s
